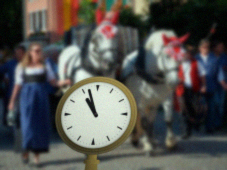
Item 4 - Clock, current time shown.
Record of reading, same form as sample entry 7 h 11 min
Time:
10 h 57 min
